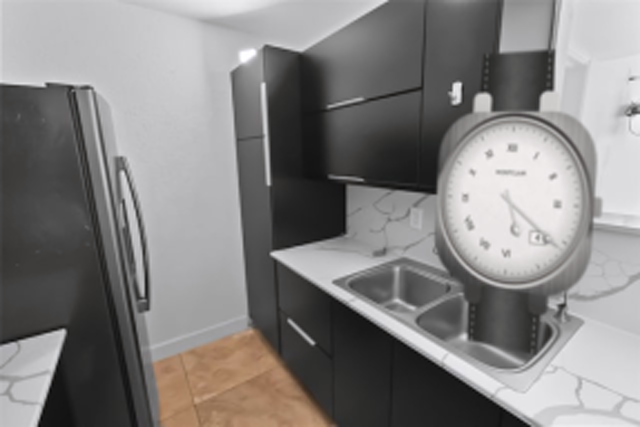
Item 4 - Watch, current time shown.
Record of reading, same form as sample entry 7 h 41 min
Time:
5 h 21 min
